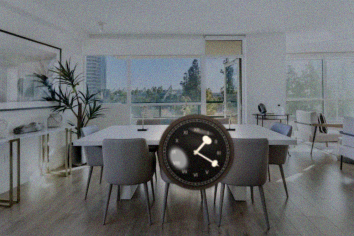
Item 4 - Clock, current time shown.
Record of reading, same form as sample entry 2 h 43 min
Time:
1 h 20 min
